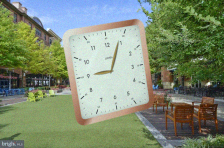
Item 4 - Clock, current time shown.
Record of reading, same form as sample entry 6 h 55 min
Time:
9 h 04 min
